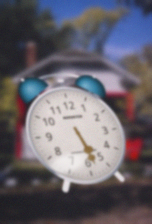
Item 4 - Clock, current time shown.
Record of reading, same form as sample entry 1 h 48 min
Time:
5 h 28 min
